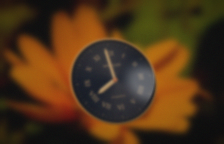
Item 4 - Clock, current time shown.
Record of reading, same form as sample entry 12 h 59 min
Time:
7 h 59 min
